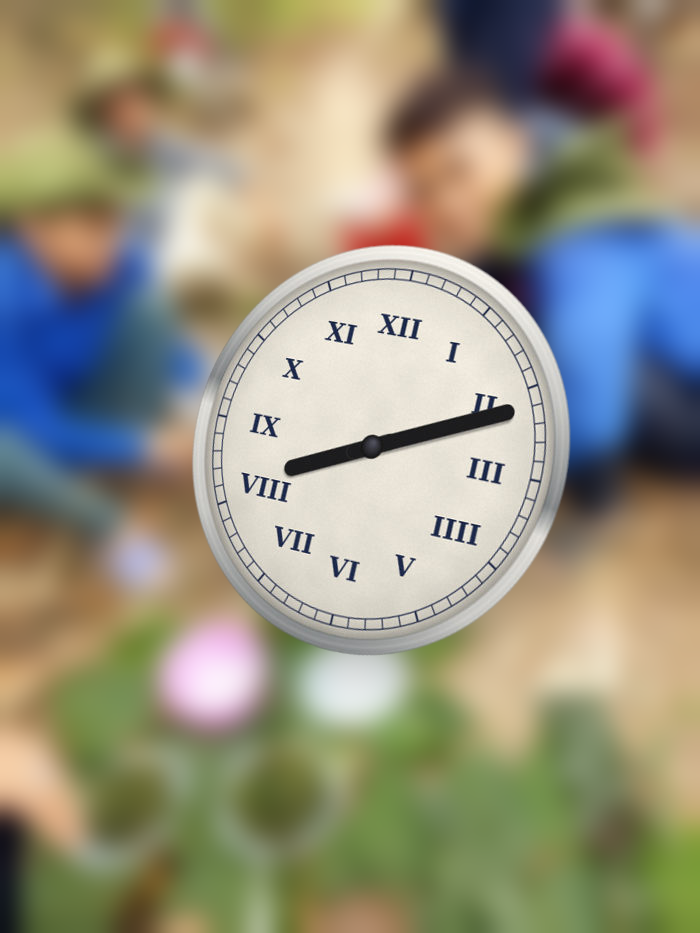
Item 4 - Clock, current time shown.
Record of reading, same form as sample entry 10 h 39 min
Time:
8 h 11 min
